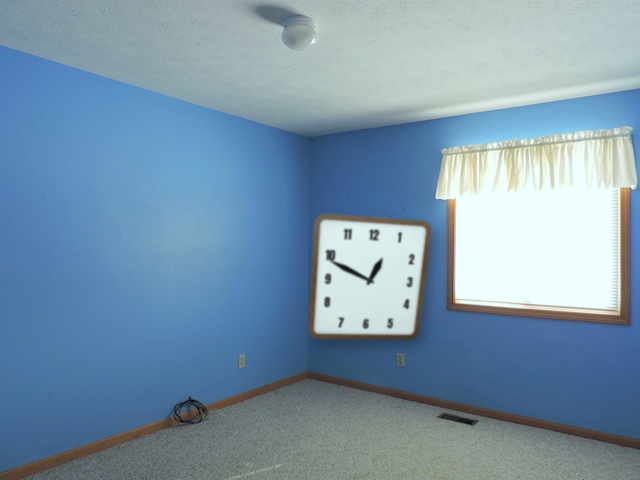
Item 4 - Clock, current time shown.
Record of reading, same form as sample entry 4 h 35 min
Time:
12 h 49 min
